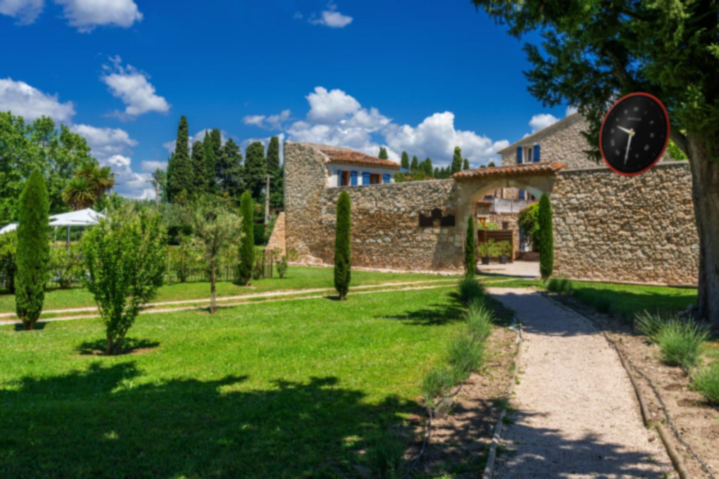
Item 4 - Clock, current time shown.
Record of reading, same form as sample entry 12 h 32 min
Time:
9 h 30 min
